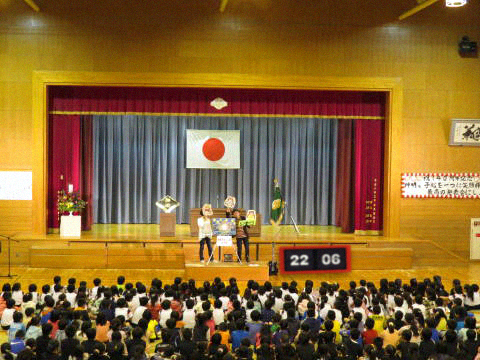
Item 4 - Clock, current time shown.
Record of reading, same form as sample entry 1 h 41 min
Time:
22 h 06 min
